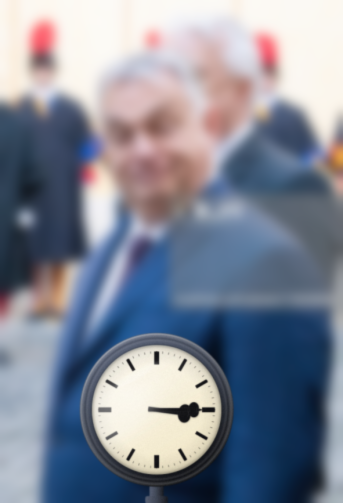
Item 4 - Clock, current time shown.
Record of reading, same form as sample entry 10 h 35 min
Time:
3 h 15 min
